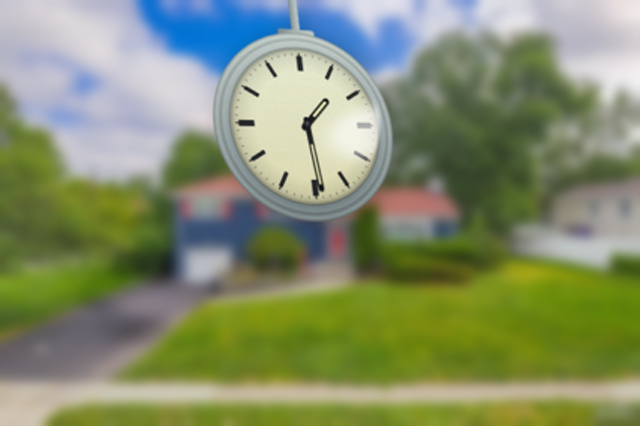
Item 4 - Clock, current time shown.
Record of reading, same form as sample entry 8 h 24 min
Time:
1 h 29 min
